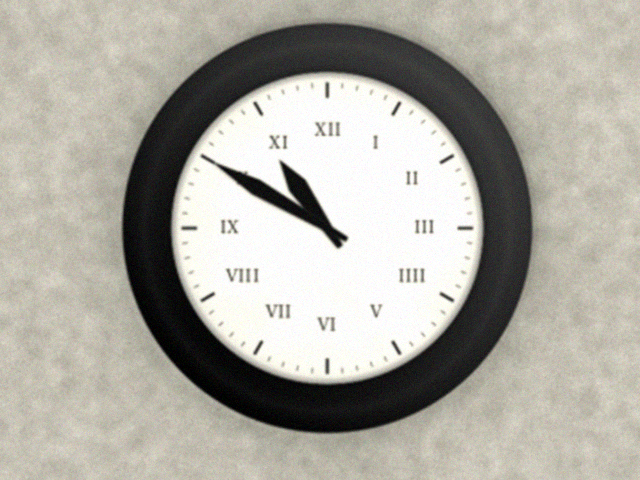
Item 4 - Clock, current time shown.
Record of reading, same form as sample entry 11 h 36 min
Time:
10 h 50 min
